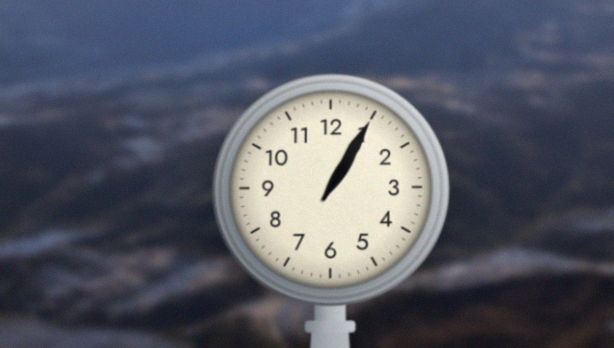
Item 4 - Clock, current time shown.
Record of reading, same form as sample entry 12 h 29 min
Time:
1 h 05 min
